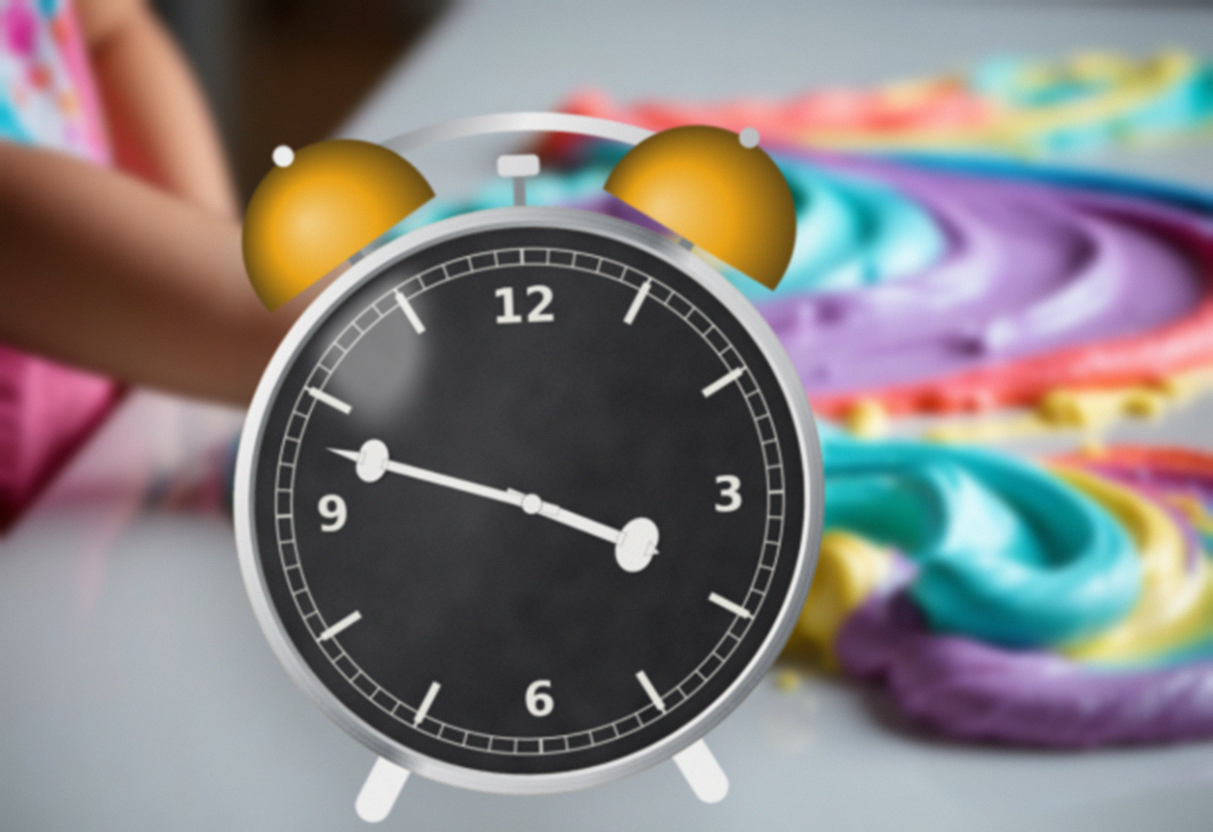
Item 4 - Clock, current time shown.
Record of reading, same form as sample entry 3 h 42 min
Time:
3 h 48 min
